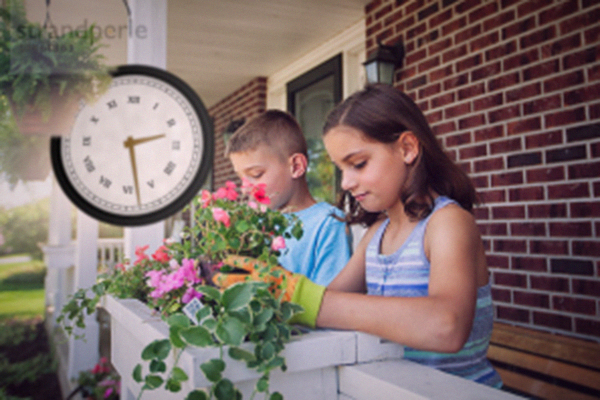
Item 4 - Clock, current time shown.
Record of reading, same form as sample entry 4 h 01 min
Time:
2 h 28 min
